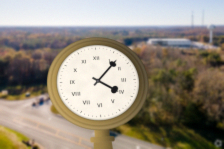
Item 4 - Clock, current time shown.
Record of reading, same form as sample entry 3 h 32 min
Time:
4 h 07 min
